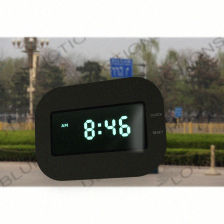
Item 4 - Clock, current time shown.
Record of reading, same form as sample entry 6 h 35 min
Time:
8 h 46 min
